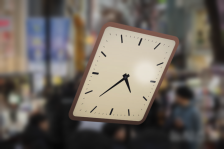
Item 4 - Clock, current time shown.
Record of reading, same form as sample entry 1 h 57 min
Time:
4 h 37 min
